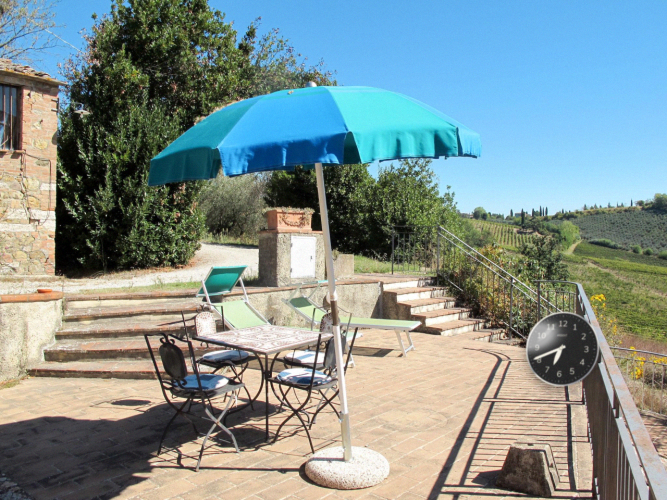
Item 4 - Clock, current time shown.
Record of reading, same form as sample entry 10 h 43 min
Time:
6 h 41 min
